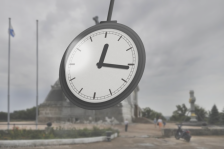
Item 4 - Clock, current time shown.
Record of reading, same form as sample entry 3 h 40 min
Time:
12 h 16 min
